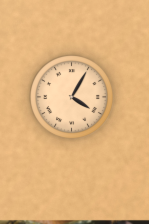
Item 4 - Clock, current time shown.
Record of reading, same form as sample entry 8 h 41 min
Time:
4 h 05 min
